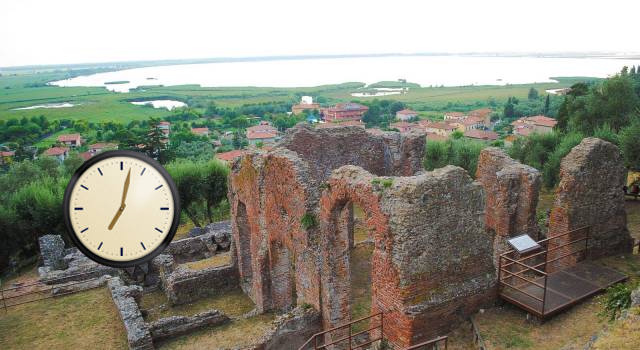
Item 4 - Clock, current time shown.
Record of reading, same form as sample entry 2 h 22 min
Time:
7 h 02 min
